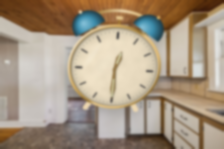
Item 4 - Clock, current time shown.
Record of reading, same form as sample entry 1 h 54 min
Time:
12 h 30 min
